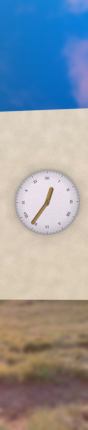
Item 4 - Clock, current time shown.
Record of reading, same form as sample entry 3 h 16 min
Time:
12 h 36 min
